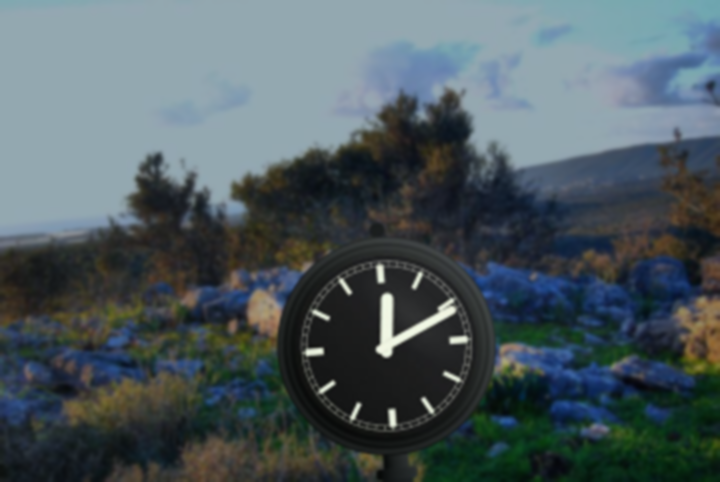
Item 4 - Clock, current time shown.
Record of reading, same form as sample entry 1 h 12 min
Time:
12 h 11 min
